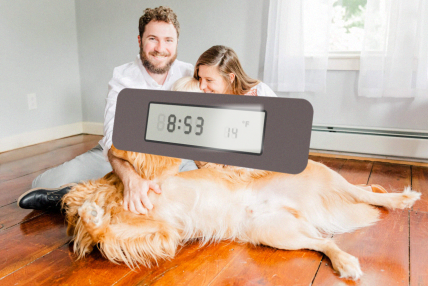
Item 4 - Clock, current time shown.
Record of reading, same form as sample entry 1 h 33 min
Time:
8 h 53 min
